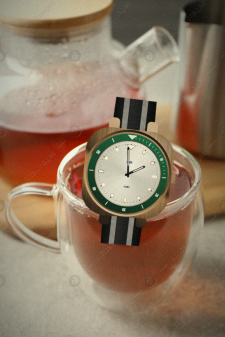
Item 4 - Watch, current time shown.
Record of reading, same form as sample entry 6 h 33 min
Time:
1 h 59 min
